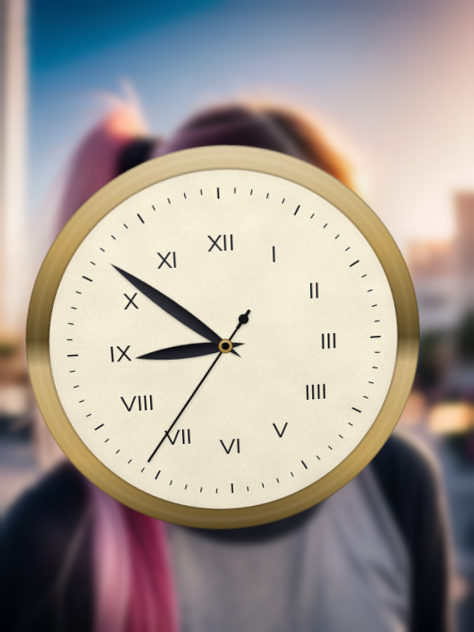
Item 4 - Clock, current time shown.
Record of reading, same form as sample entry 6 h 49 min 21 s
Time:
8 h 51 min 36 s
